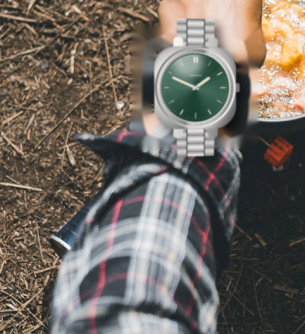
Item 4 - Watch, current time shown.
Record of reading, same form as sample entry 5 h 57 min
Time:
1 h 49 min
